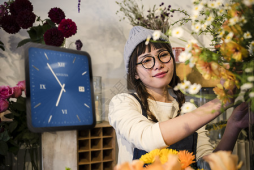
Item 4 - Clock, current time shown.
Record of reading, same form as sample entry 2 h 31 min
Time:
6 h 54 min
